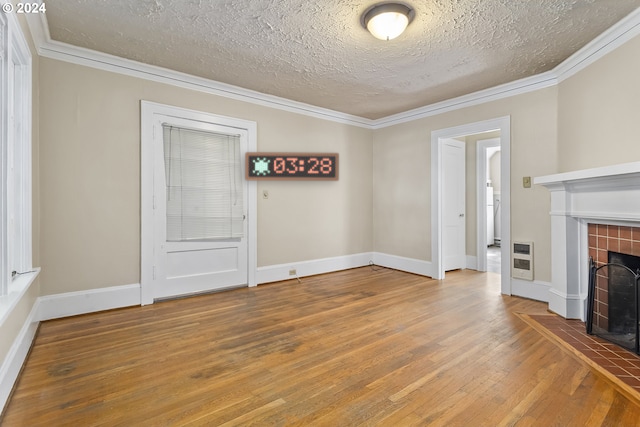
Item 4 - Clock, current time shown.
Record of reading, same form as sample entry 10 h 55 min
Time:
3 h 28 min
